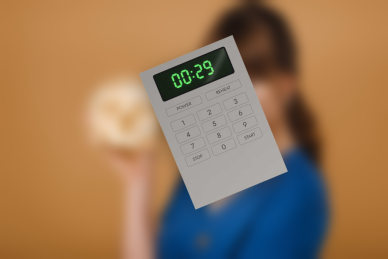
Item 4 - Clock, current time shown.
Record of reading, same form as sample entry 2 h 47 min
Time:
0 h 29 min
